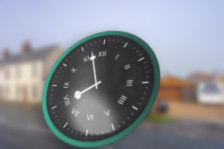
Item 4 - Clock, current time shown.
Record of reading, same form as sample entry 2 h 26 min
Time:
7 h 57 min
